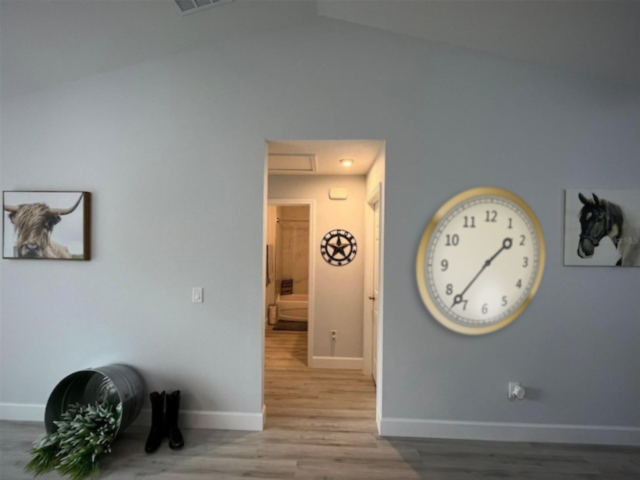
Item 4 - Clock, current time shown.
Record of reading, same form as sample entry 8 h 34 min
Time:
1 h 37 min
